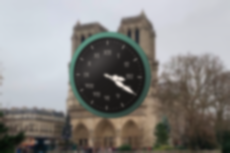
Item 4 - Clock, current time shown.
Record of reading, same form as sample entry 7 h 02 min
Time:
3 h 20 min
